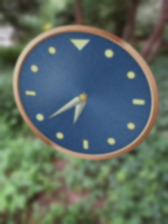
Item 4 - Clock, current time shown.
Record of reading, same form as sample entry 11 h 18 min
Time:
6 h 39 min
